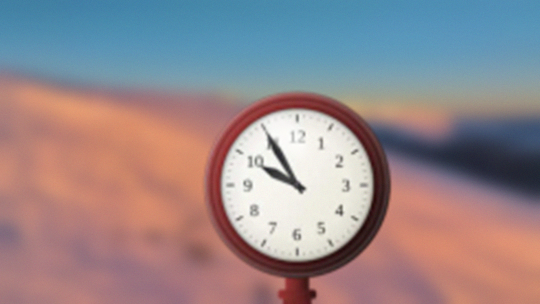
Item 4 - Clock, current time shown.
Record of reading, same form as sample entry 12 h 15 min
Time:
9 h 55 min
